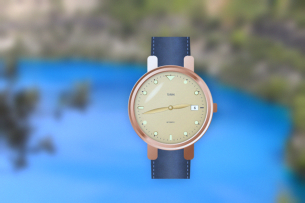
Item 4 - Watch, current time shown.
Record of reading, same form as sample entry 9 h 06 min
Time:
2 h 43 min
